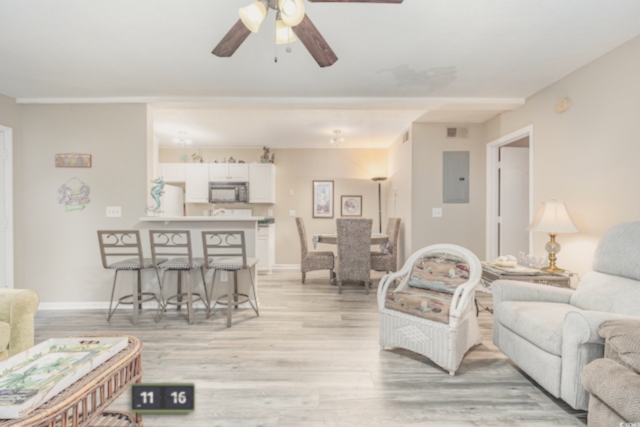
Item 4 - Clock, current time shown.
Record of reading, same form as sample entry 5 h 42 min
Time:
11 h 16 min
